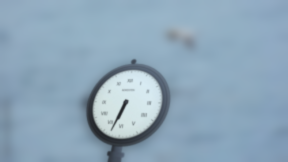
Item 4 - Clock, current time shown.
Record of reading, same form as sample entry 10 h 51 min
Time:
6 h 33 min
